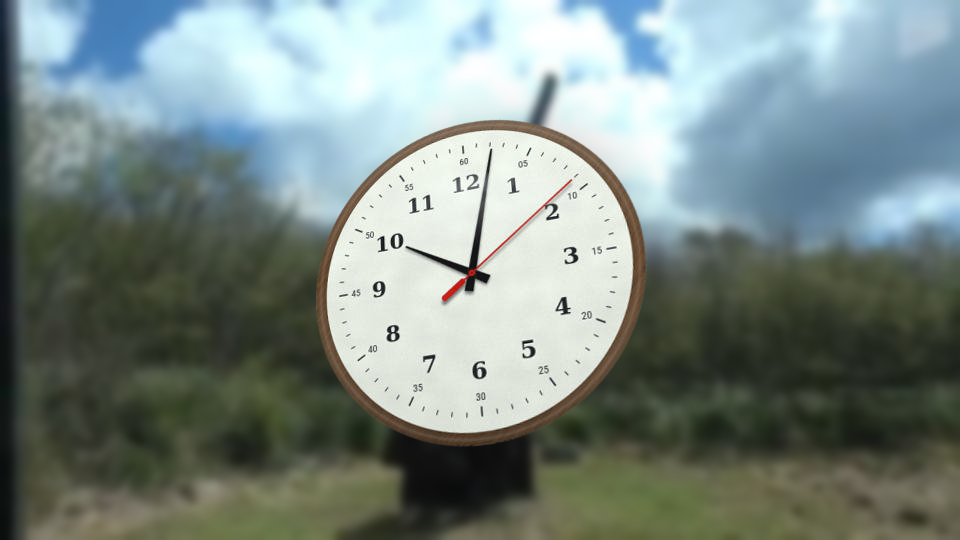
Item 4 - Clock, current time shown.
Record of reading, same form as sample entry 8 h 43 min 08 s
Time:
10 h 02 min 09 s
